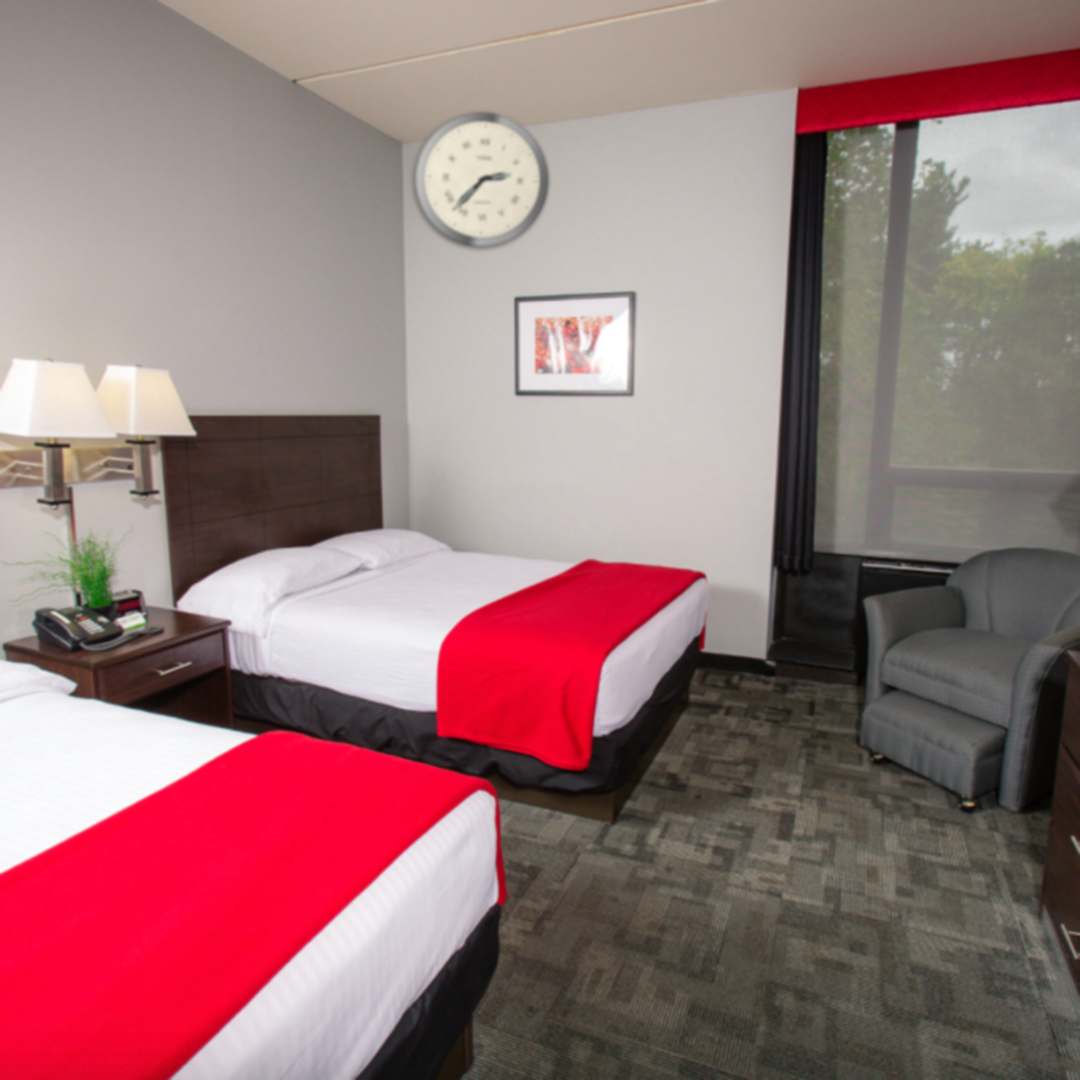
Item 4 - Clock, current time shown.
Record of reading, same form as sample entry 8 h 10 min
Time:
2 h 37 min
